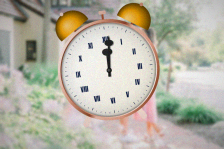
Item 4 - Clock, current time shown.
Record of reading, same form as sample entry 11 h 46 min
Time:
12 h 01 min
